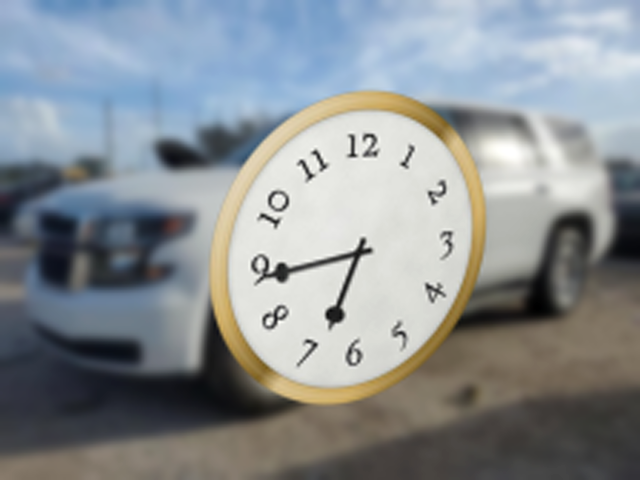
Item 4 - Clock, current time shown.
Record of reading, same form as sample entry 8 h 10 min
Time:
6 h 44 min
